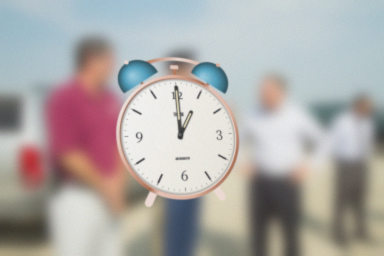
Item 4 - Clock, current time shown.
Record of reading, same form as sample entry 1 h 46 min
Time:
1 h 00 min
